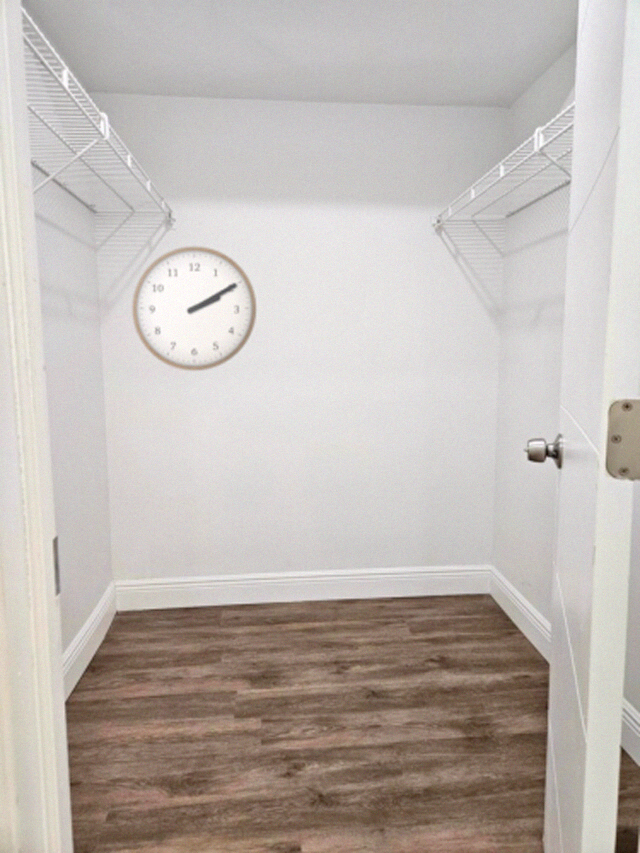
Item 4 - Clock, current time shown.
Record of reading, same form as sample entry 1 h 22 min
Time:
2 h 10 min
